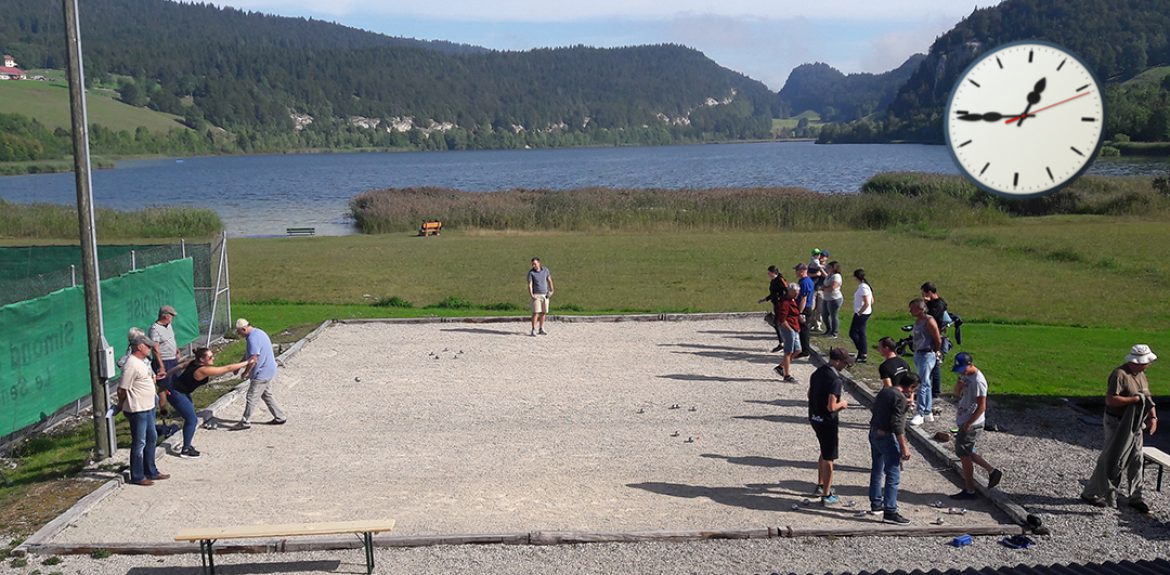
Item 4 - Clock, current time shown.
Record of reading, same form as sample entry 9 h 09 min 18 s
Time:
12 h 44 min 11 s
